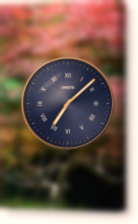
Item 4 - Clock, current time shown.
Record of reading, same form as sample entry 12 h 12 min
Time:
7 h 08 min
